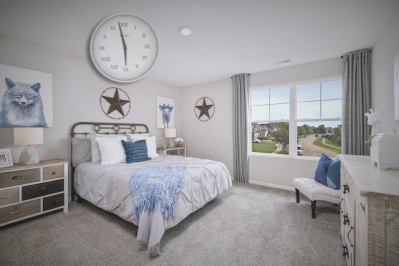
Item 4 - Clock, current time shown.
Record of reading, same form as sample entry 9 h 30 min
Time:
5 h 58 min
